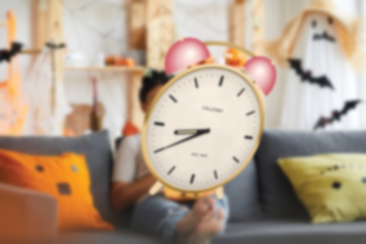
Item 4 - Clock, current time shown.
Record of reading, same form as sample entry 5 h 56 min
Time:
8 h 40 min
